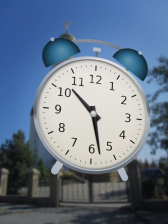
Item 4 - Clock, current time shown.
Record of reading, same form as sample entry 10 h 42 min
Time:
10 h 28 min
